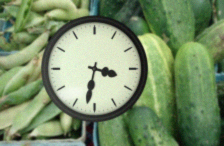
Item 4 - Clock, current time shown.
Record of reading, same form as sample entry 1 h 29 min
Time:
3 h 32 min
